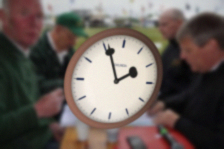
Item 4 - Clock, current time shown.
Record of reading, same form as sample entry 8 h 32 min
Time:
1 h 56 min
